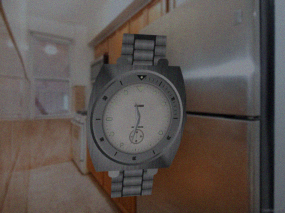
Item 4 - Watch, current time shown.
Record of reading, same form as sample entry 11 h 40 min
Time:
11 h 32 min
